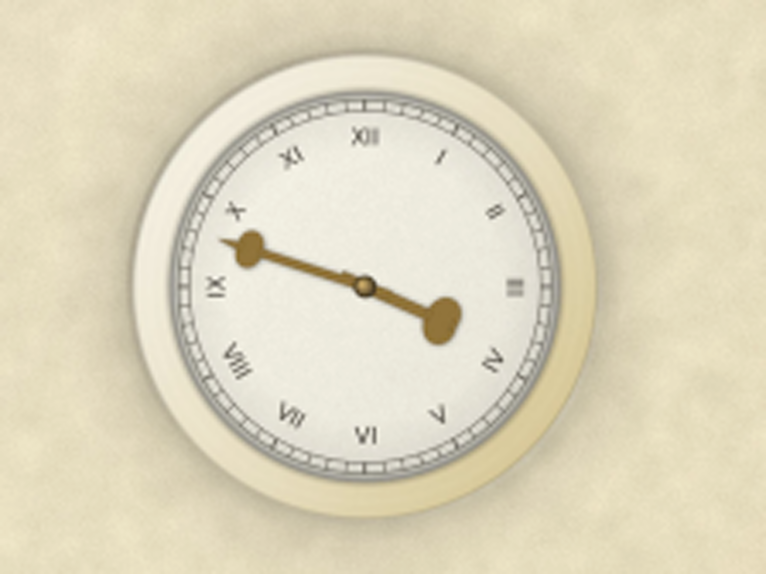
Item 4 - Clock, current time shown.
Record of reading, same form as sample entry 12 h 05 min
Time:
3 h 48 min
